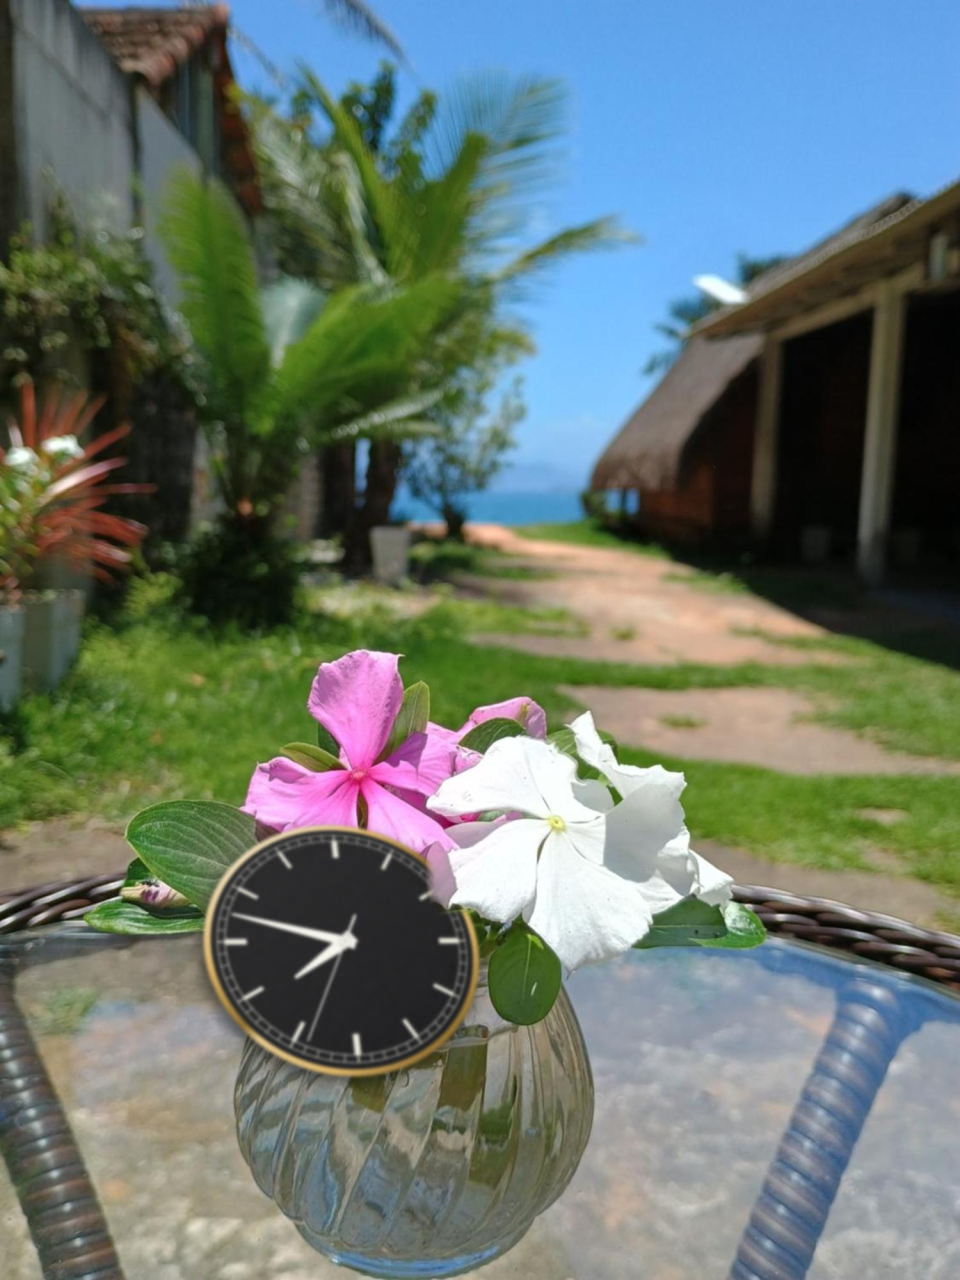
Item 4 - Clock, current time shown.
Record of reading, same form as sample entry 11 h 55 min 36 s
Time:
7 h 47 min 34 s
